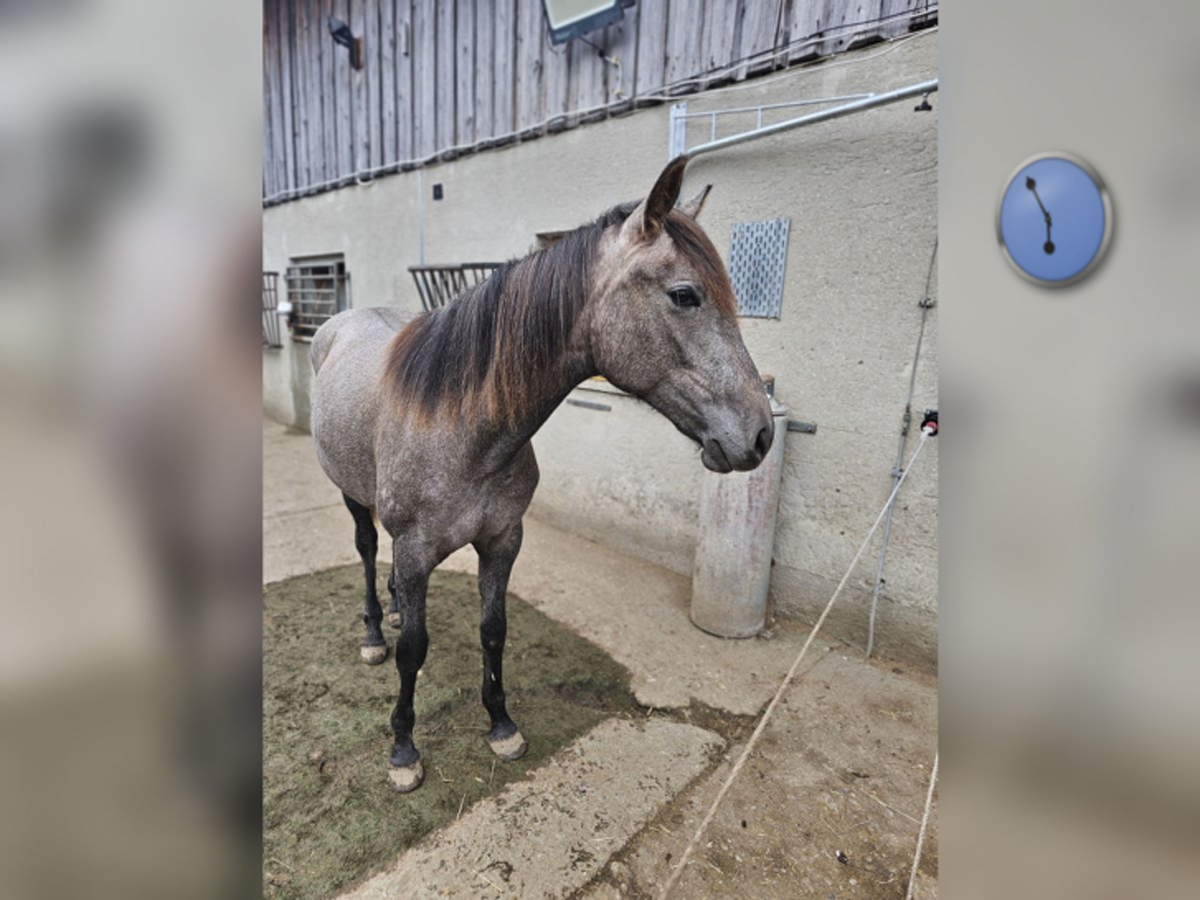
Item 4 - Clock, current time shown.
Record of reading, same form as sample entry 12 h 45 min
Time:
5 h 55 min
